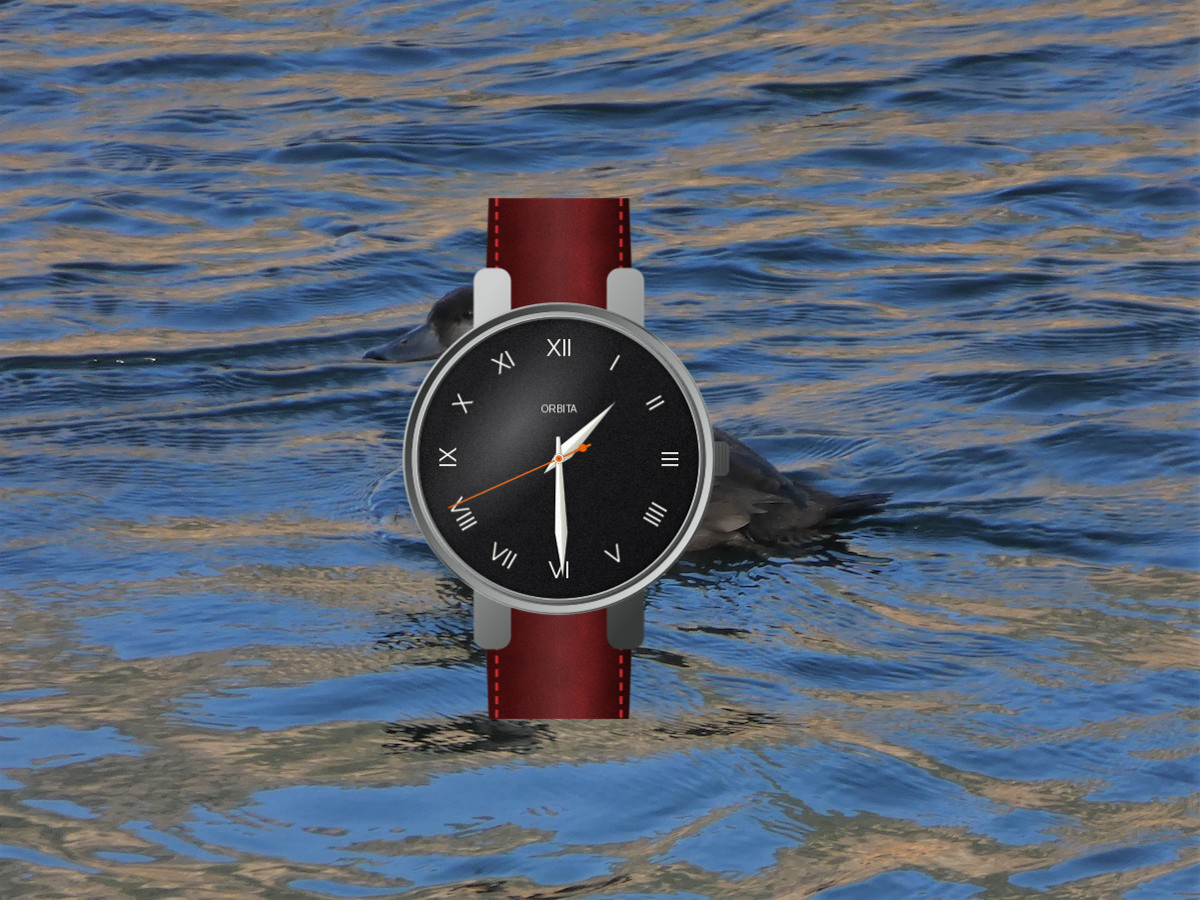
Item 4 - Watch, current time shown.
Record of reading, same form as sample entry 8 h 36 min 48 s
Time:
1 h 29 min 41 s
